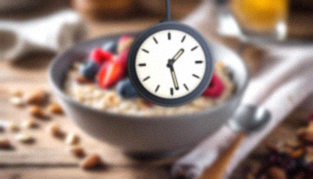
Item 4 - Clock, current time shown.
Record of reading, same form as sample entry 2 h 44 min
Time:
1 h 28 min
